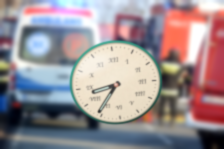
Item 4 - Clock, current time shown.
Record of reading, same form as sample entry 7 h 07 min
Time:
8 h 36 min
